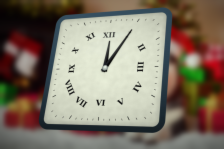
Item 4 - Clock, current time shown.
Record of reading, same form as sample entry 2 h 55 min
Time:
12 h 05 min
